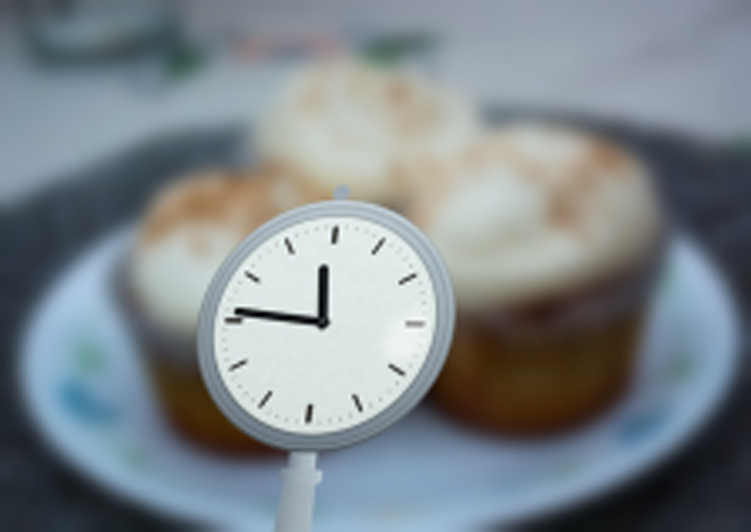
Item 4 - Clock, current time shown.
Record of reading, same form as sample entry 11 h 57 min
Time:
11 h 46 min
